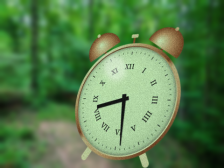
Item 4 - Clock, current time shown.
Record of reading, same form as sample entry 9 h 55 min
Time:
8 h 29 min
